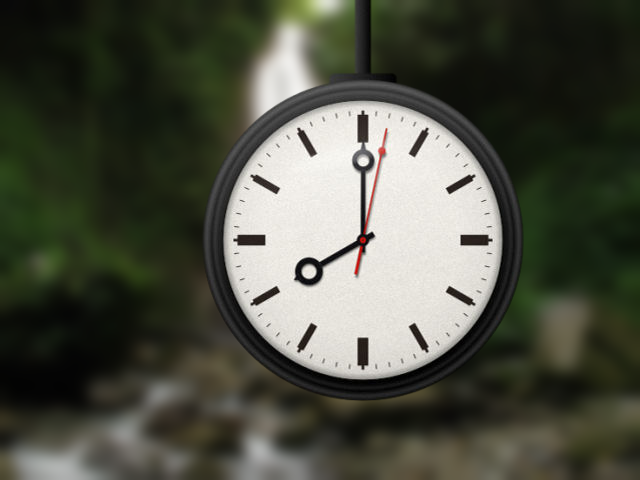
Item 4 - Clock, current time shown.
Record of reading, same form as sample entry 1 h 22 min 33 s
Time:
8 h 00 min 02 s
